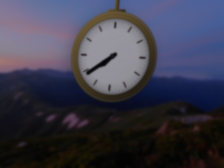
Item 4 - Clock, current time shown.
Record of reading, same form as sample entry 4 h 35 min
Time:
7 h 39 min
